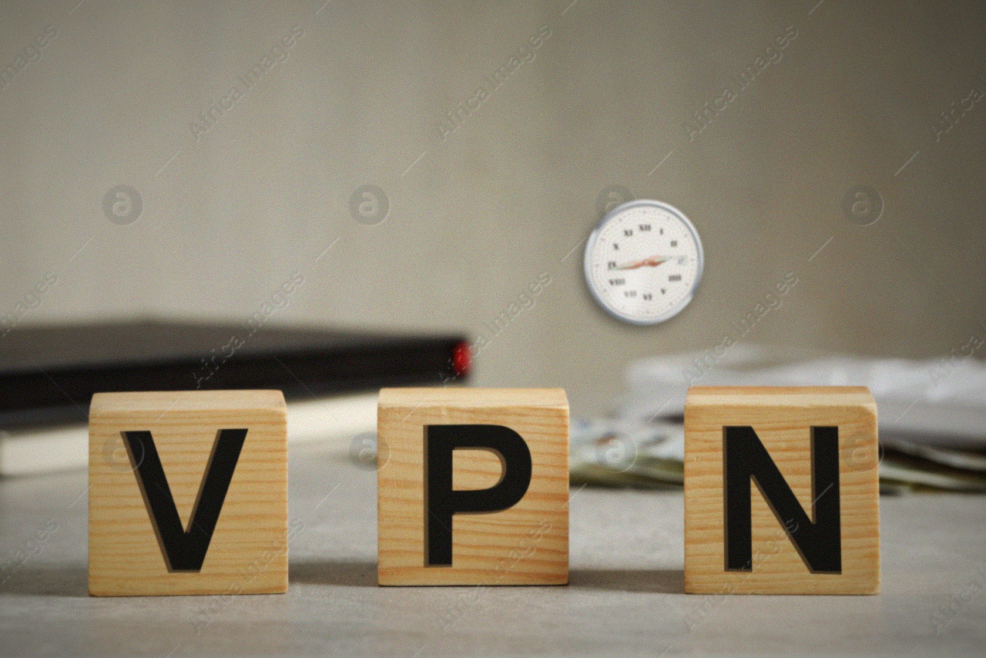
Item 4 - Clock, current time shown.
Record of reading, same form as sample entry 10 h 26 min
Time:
2 h 44 min
